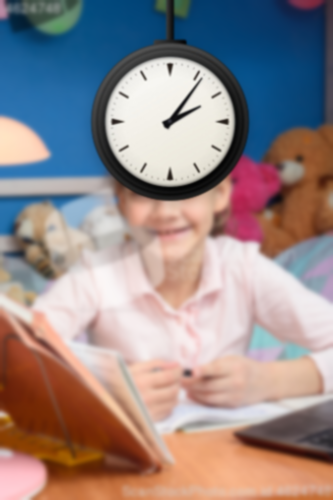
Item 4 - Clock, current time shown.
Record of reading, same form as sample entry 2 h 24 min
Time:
2 h 06 min
